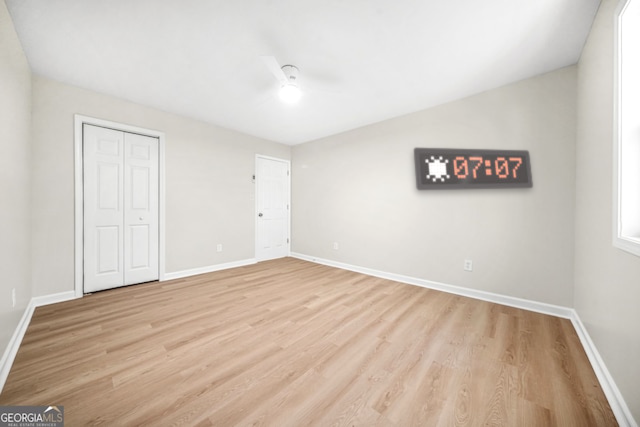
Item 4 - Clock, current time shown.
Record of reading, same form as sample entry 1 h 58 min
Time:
7 h 07 min
